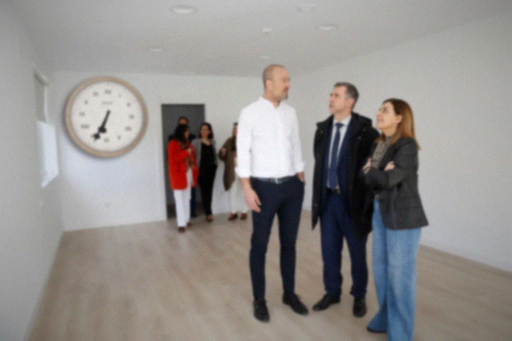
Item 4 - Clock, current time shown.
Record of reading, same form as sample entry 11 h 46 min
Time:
6 h 34 min
